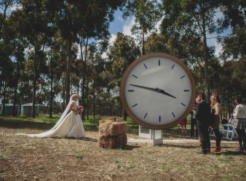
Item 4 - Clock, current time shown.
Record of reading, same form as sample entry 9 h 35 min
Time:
3 h 47 min
